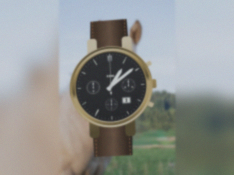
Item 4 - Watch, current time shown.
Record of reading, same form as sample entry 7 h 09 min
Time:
1 h 09 min
